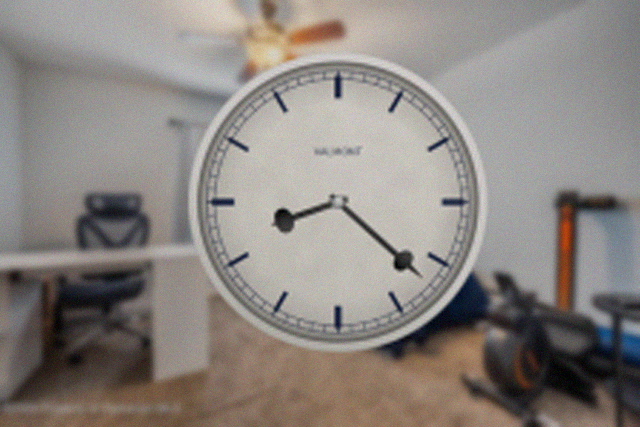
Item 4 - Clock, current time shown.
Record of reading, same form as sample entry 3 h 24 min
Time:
8 h 22 min
